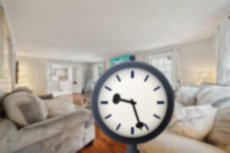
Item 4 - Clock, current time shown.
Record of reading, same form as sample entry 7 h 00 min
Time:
9 h 27 min
